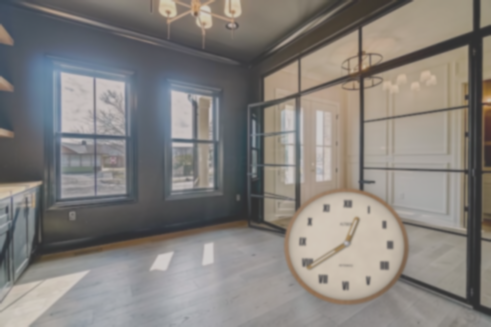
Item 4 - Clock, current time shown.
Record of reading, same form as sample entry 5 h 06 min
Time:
12 h 39 min
